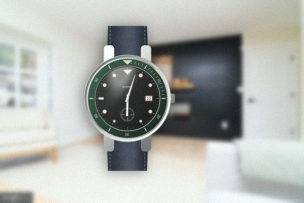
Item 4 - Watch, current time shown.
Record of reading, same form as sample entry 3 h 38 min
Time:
6 h 03 min
